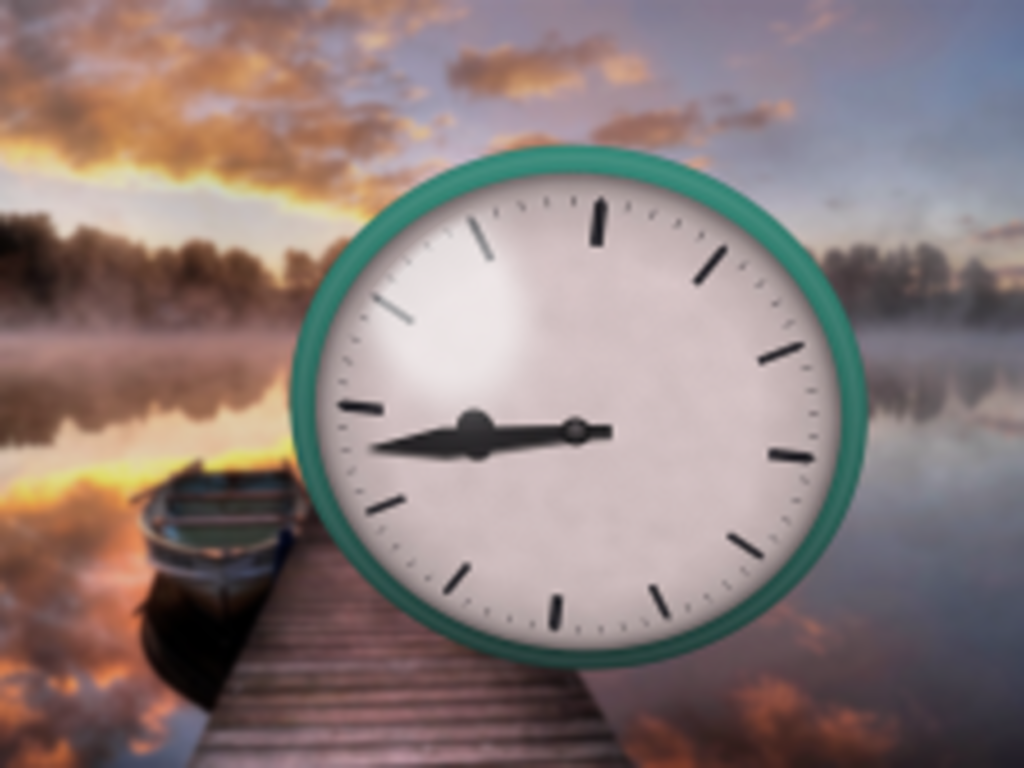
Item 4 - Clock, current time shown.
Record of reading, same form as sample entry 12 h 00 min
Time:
8 h 43 min
